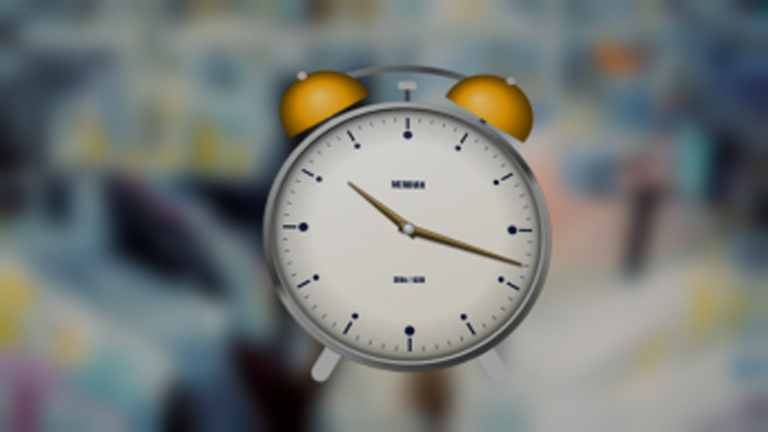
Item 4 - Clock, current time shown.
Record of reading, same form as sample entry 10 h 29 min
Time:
10 h 18 min
